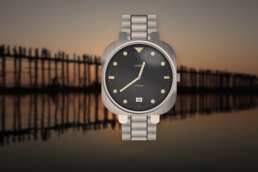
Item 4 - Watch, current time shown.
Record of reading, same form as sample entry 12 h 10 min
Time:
12 h 39 min
